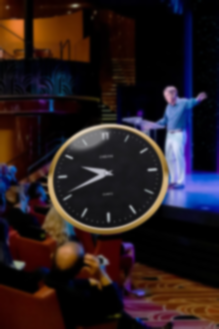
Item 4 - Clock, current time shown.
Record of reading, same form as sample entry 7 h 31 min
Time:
9 h 41 min
